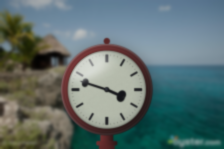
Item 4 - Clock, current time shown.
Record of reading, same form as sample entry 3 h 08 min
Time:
3 h 48 min
